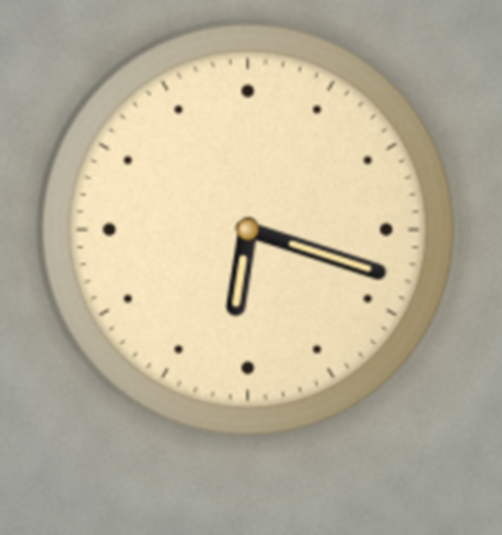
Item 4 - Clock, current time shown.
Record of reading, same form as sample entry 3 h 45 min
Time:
6 h 18 min
